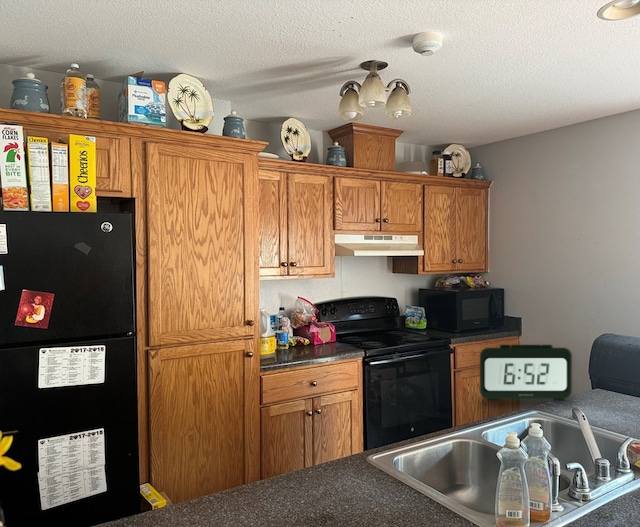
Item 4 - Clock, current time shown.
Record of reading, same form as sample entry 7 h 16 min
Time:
6 h 52 min
